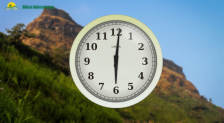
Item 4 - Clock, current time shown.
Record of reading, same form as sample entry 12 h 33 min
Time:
6 h 01 min
